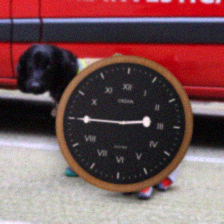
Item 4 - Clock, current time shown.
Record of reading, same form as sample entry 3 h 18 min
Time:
2 h 45 min
